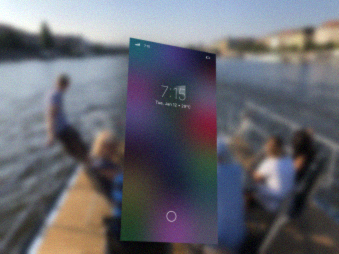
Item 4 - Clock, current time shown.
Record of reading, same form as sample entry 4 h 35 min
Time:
7 h 15 min
